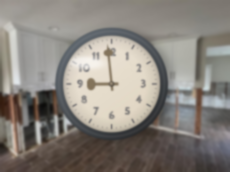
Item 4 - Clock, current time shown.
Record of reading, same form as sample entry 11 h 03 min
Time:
8 h 59 min
